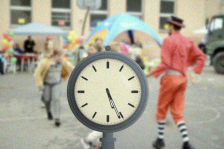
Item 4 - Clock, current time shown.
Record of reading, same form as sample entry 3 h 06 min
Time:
5 h 26 min
